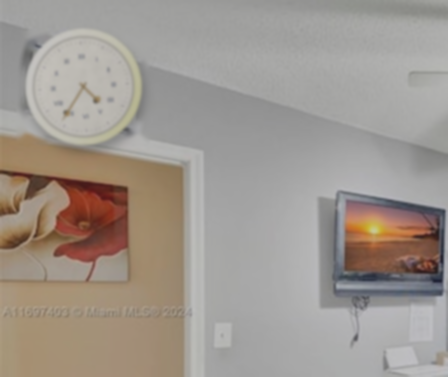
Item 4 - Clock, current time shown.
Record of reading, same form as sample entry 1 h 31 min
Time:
4 h 36 min
